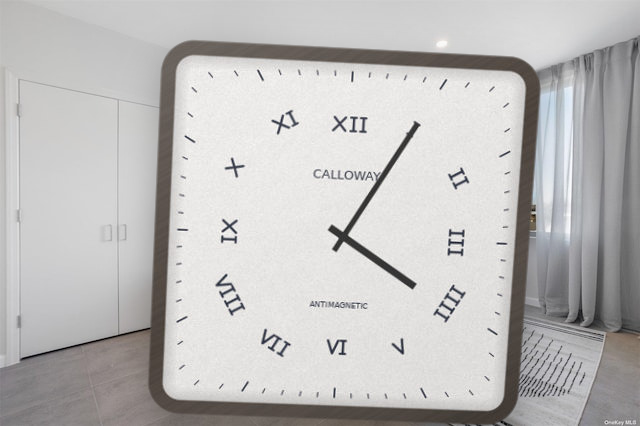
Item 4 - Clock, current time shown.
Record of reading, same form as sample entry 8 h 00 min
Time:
4 h 05 min
